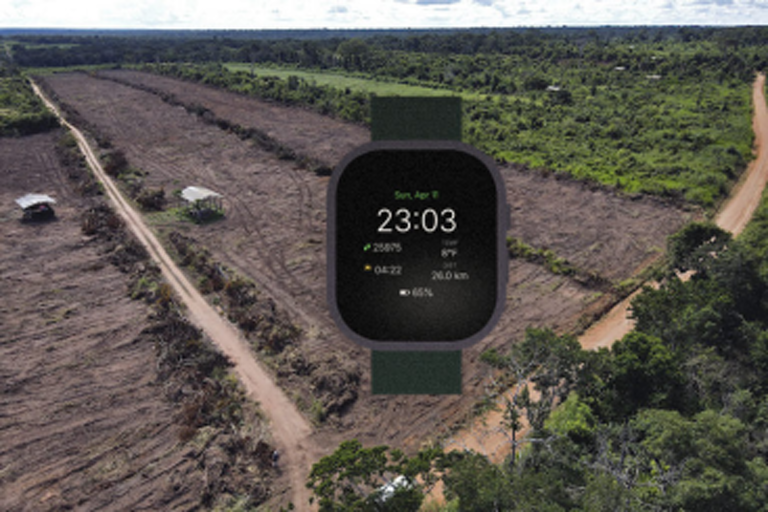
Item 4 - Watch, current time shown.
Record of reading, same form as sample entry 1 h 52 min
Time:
23 h 03 min
